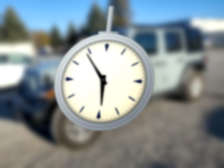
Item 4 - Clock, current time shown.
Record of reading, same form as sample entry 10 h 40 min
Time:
5 h 54 min
